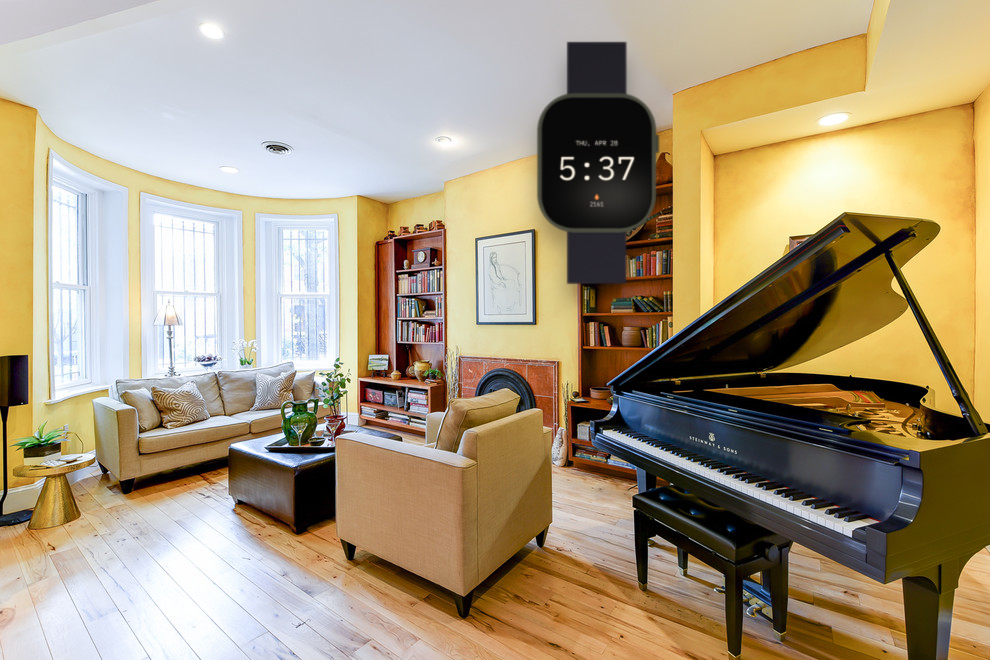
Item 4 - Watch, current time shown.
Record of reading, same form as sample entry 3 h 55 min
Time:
5 h 37 min
